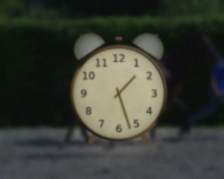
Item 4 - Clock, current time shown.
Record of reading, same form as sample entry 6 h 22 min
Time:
1 h 27 min
